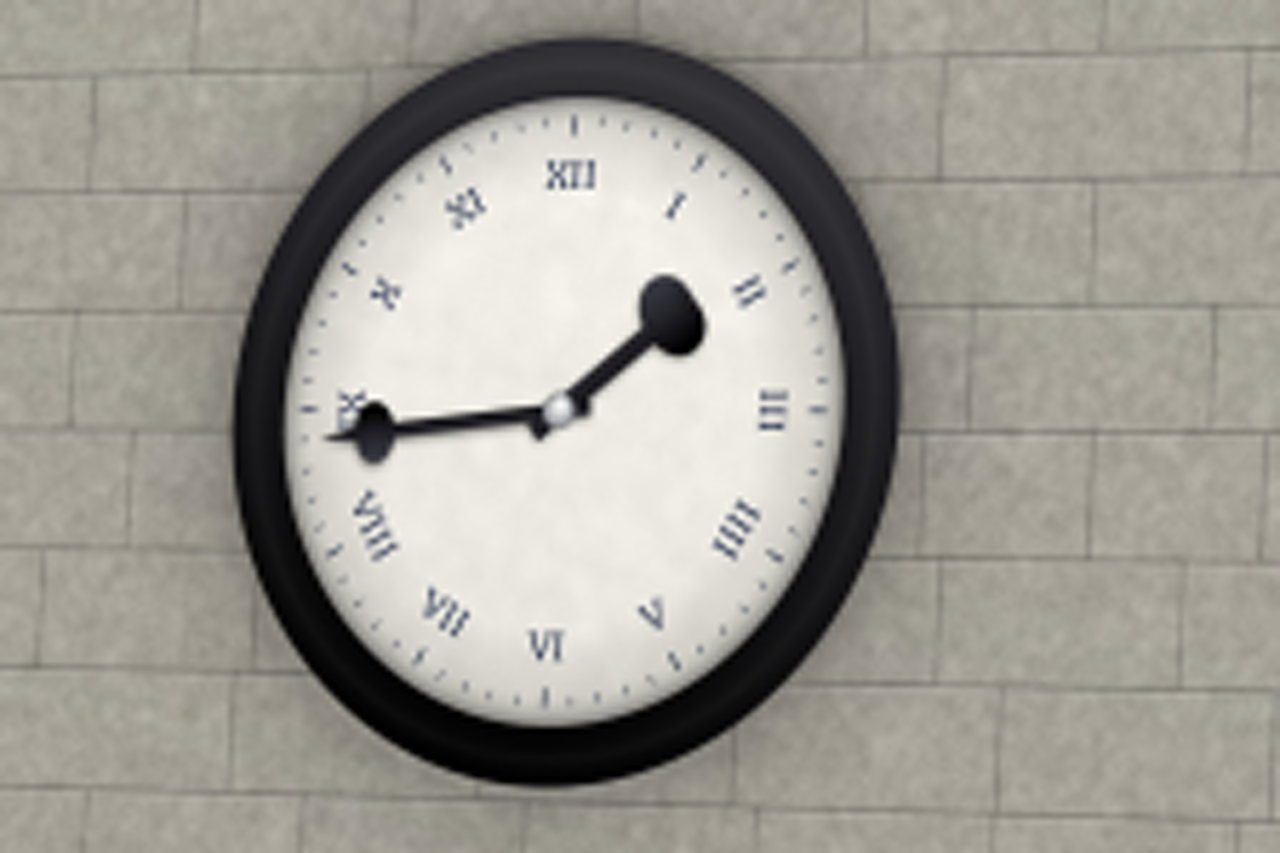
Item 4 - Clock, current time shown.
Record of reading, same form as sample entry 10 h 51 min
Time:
1 h 44 min
